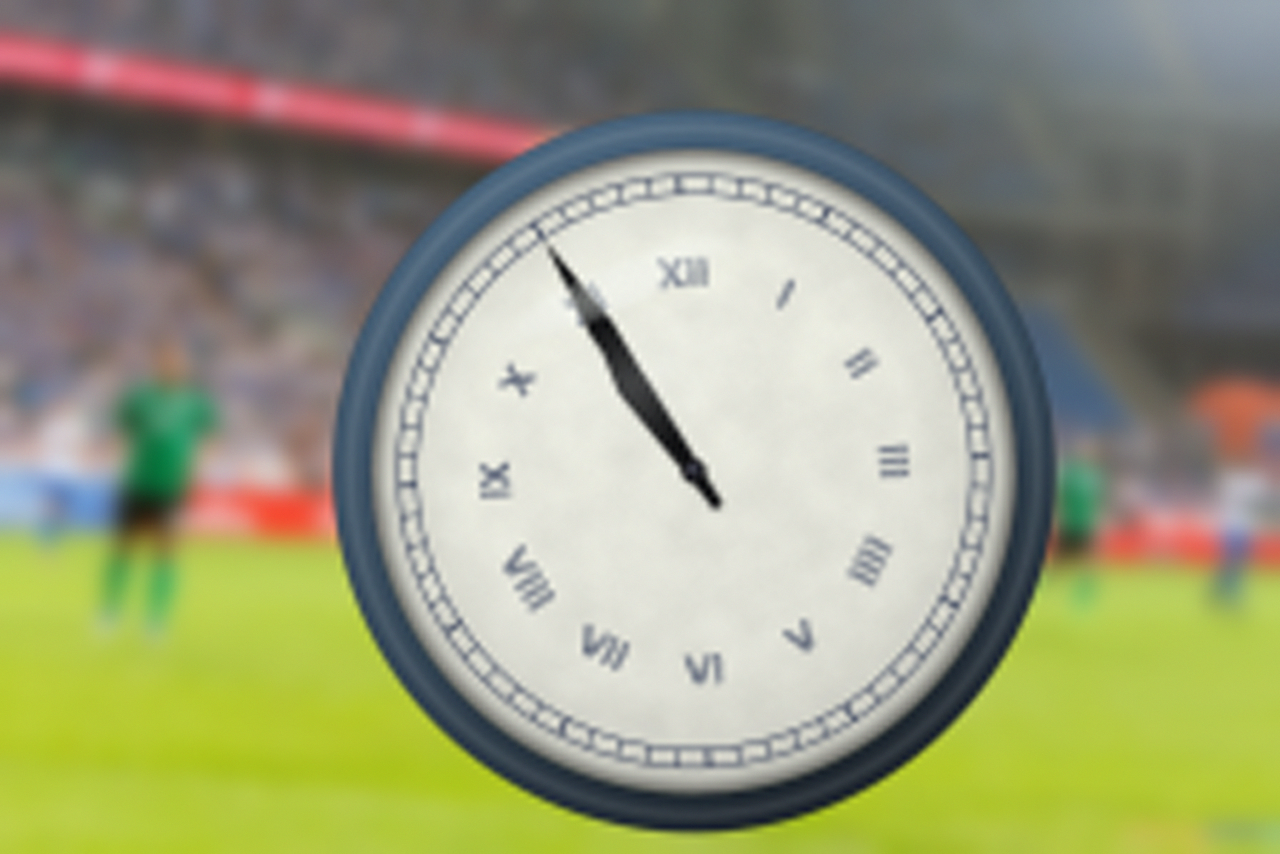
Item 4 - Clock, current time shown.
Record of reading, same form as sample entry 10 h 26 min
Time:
10 h 55 min
